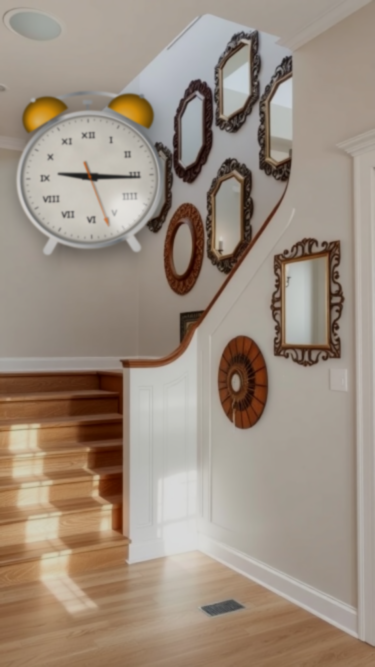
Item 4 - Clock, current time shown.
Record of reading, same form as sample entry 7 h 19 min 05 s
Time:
9 h 15 min 27 s
